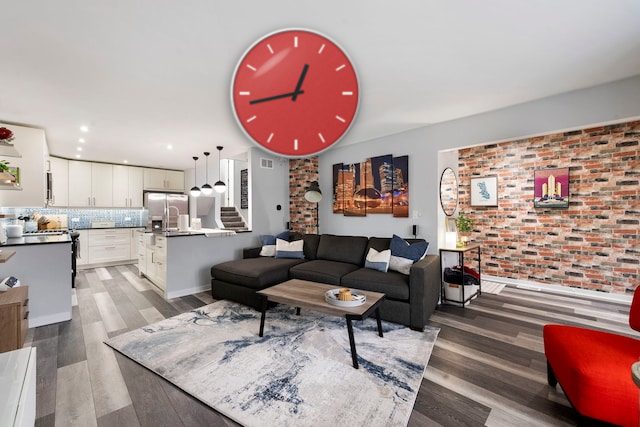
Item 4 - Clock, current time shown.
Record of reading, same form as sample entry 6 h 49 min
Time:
12 h 43 min
